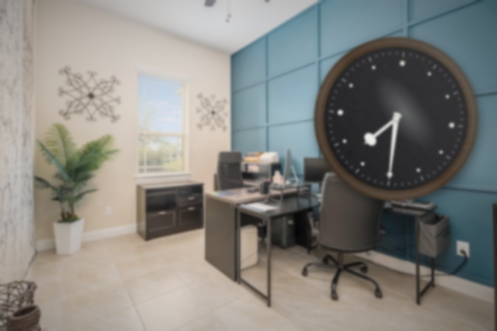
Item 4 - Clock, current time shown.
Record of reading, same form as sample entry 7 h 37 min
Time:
7 h 30 min
